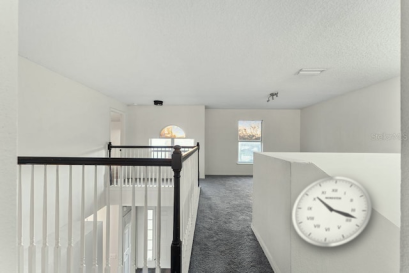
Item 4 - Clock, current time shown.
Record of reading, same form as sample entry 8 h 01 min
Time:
10 h 18 min
